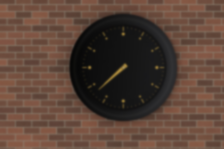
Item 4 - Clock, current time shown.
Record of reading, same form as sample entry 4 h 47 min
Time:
7 h 38 min
